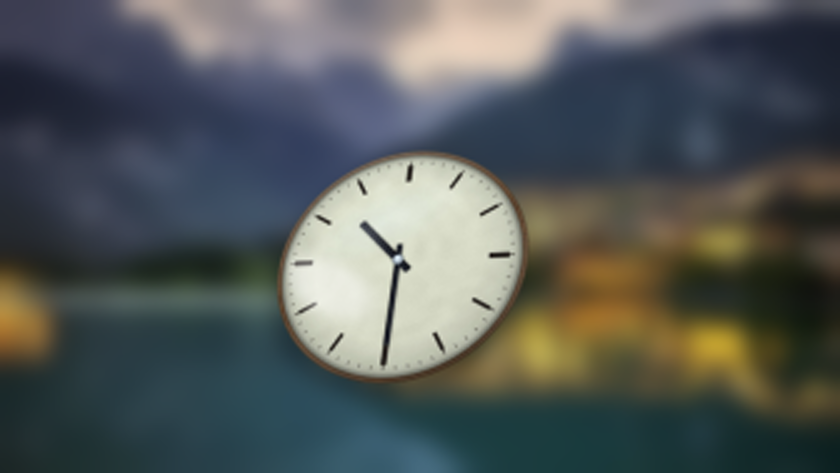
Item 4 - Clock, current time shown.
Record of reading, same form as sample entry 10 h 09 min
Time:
10 h 30 min
